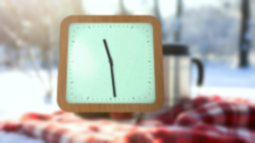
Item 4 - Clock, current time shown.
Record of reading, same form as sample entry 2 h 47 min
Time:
11 h 29 min
